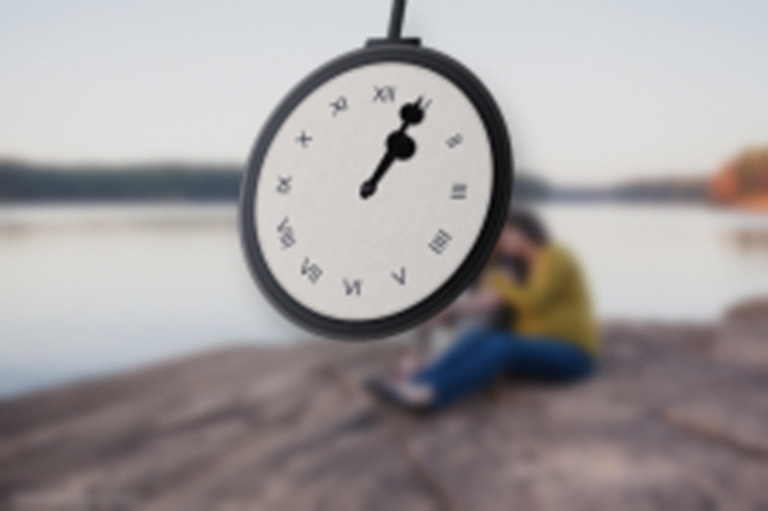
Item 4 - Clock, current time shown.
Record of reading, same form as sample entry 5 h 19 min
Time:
1 h 04 min
